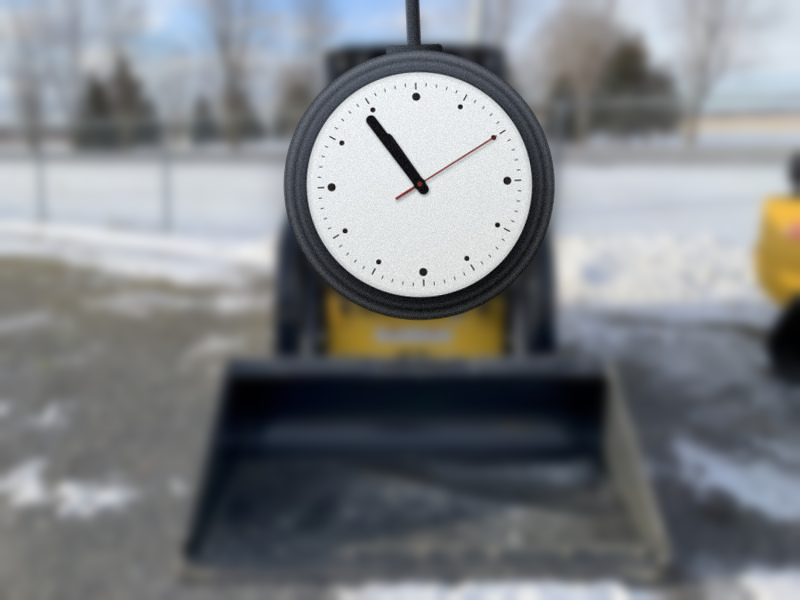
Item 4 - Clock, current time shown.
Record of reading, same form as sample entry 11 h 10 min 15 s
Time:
10 h 54 min 10 s
